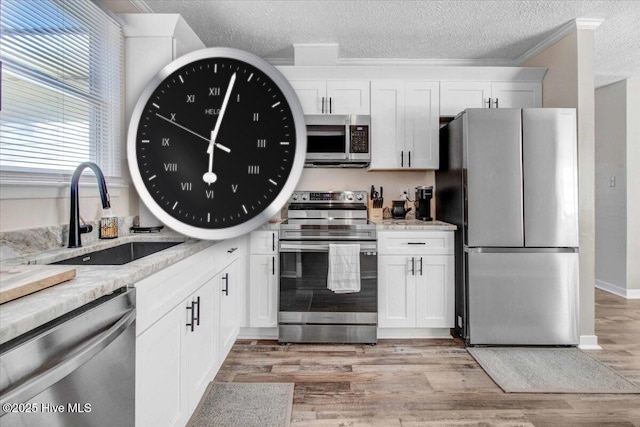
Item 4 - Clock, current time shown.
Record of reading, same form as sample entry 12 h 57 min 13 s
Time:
6 h 02 min 49 s
